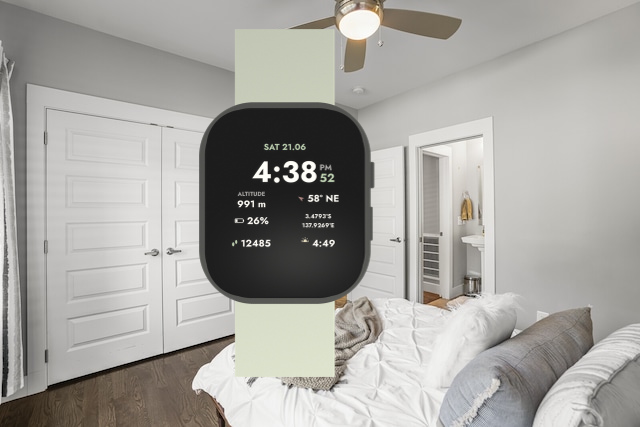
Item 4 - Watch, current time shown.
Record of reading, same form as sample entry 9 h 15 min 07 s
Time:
4 h 38 min 52 s
